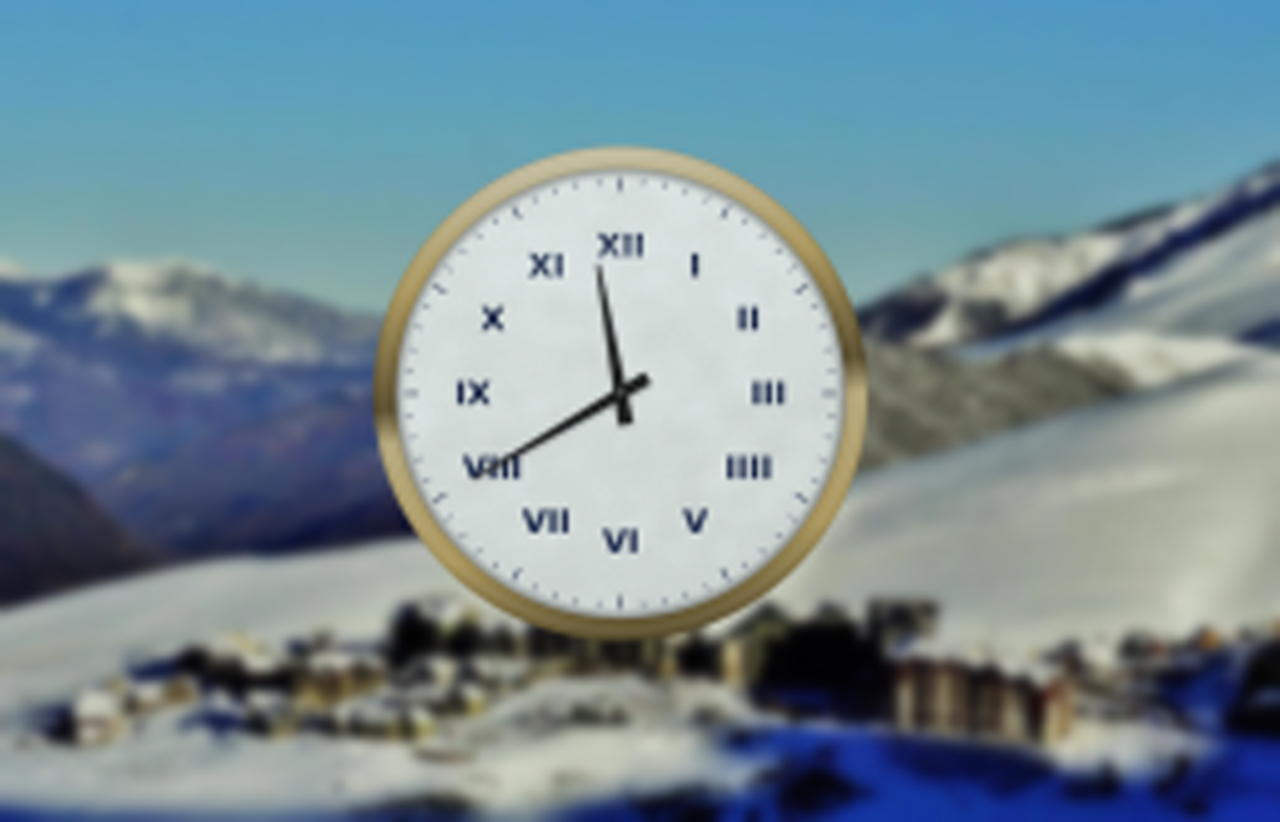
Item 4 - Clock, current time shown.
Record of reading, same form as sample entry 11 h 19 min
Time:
11 h 40 min
